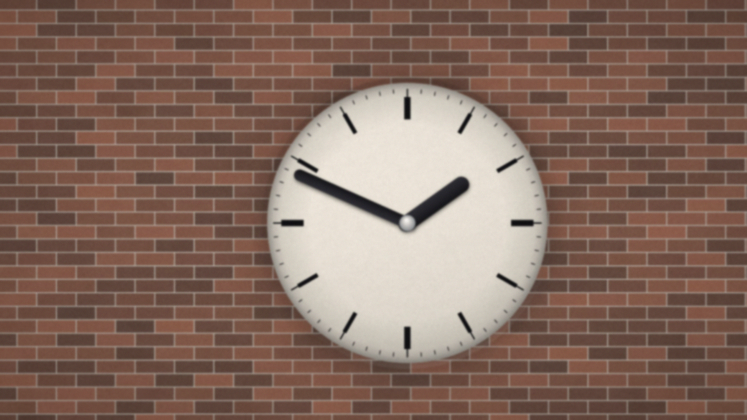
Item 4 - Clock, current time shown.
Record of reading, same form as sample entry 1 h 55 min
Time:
1 h 49 min
